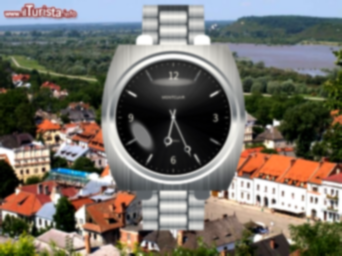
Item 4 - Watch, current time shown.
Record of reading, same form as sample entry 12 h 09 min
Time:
6 h 26 min
